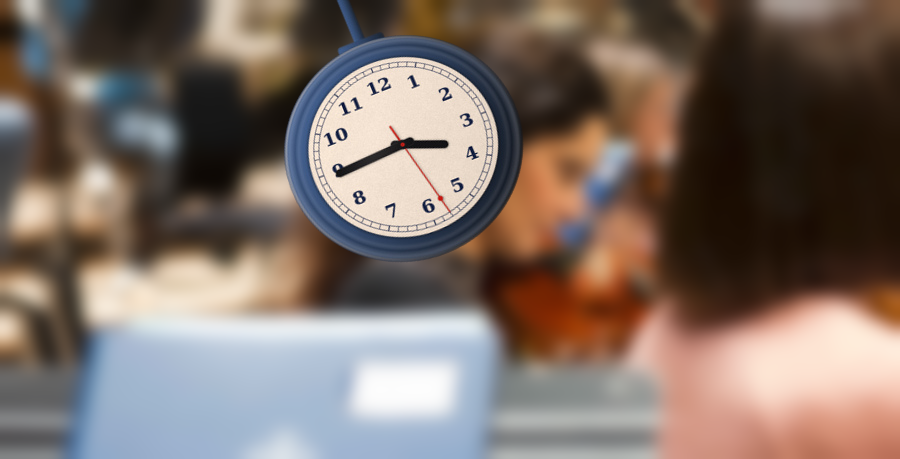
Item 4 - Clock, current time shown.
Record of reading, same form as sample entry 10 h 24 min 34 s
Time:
3 h 44 min 28 s
